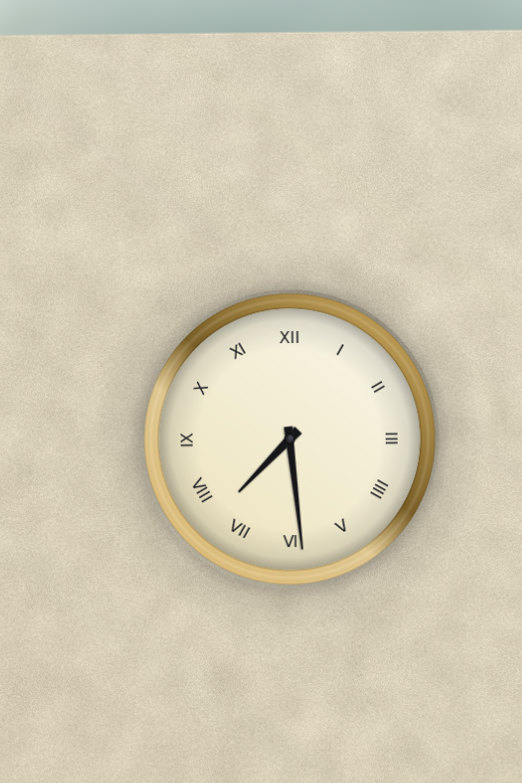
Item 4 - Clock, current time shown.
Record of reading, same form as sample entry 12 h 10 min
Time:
7 h 29 min
